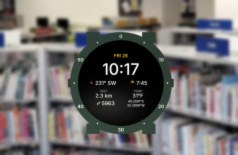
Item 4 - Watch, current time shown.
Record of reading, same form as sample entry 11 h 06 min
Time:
10 h 17 min
